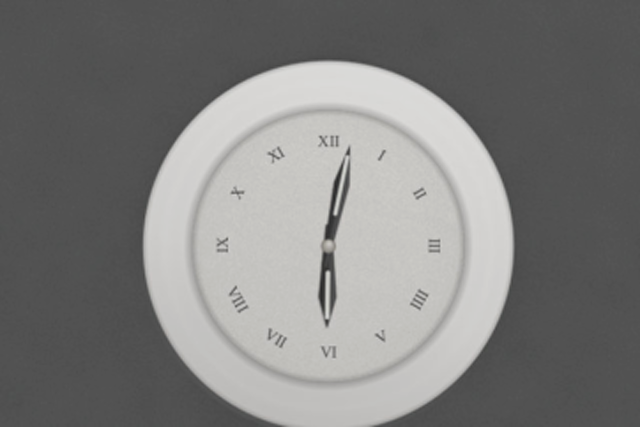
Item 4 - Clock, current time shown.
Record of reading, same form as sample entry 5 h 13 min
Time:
6 h 02 min
